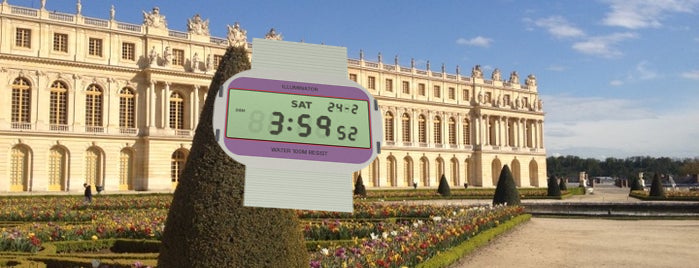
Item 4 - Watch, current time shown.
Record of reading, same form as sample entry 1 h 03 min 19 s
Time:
3 h 59 min 52 s
